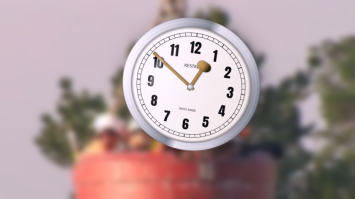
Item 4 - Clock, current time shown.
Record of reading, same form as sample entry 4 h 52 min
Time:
12 h 51 min
